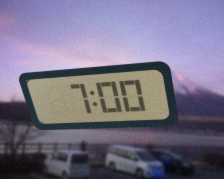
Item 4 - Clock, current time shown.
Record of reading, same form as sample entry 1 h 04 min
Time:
7 h 00 min
